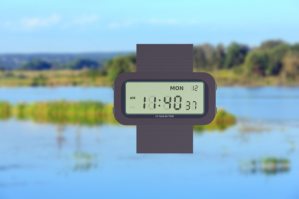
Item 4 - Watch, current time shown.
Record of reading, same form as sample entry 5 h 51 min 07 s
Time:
11 h 40 min 37 s
